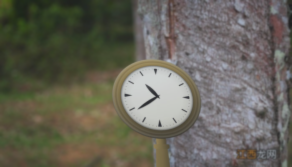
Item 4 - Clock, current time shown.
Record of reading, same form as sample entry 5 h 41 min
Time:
10 h 39 min
